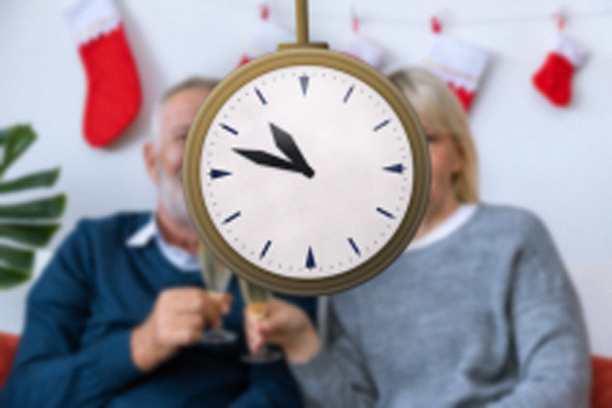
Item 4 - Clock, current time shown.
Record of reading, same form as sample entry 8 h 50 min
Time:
10 h 48 min
